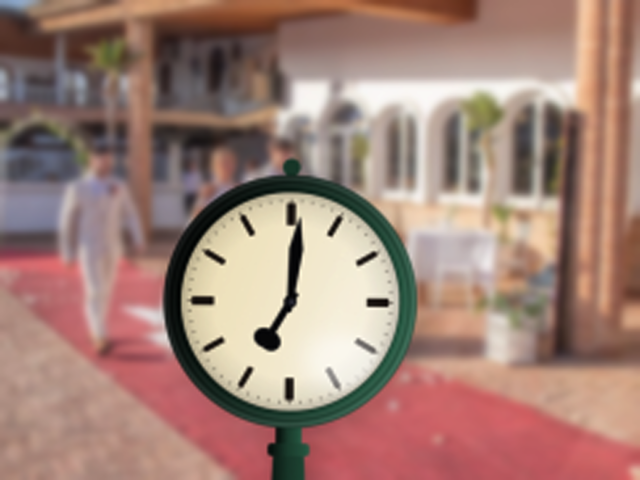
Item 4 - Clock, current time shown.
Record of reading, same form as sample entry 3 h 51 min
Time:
7 h 01 min
